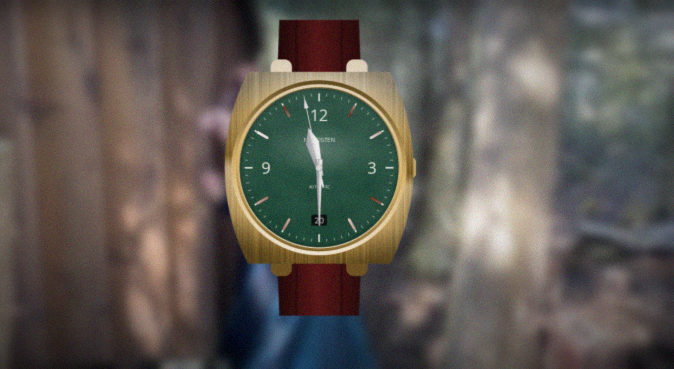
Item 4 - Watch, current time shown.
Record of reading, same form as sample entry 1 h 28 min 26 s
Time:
11 h 29 min 58 s
